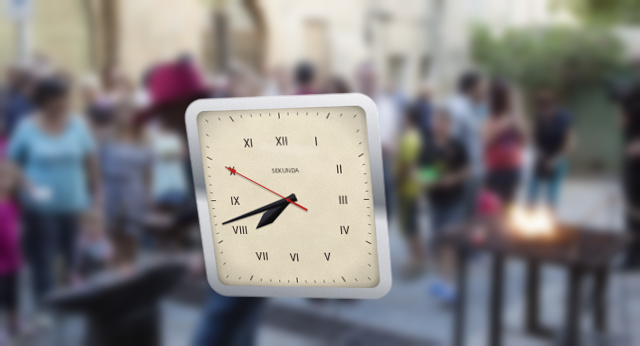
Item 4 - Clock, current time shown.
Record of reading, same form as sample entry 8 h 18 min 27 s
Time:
7 h 41 min 50 s
